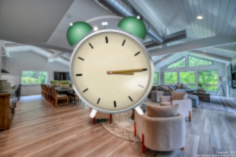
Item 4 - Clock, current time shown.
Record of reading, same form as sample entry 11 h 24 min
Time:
3 h 15 min
